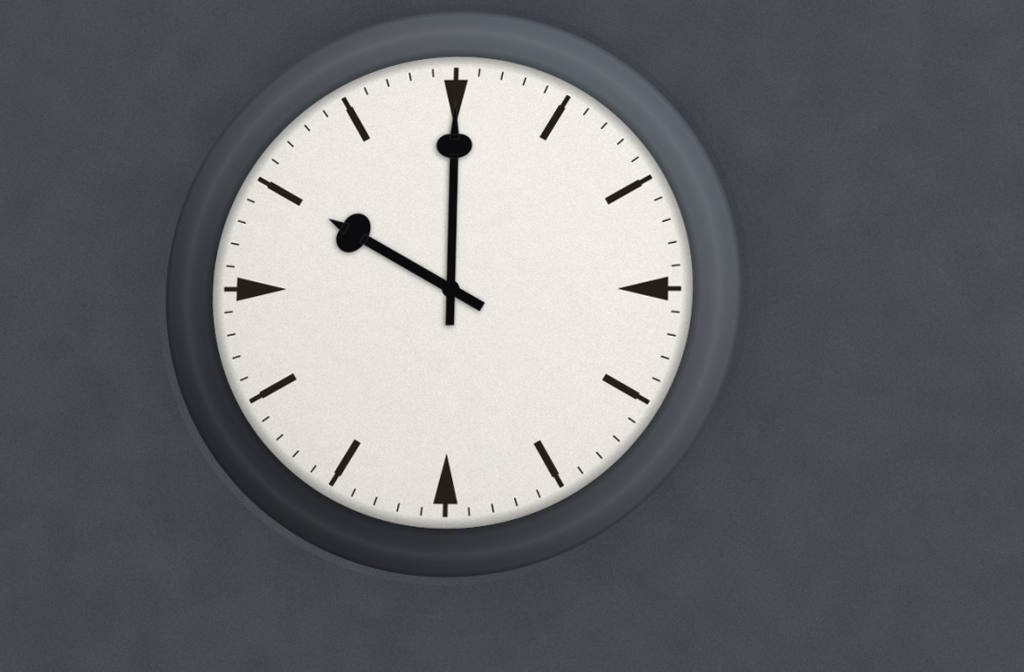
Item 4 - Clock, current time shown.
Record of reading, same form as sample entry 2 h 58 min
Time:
10 h 00 min
